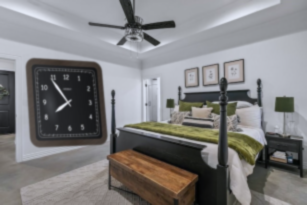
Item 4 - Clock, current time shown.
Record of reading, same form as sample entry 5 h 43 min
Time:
7 h 54 min
